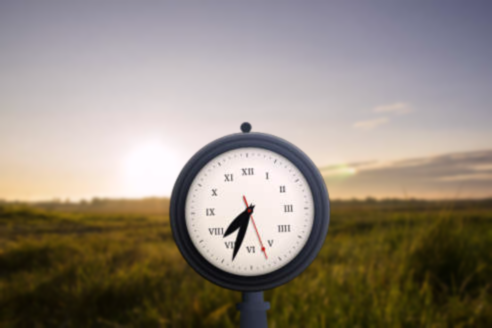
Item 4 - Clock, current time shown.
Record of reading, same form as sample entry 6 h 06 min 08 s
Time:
7 h 33 min 27 s
